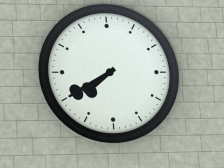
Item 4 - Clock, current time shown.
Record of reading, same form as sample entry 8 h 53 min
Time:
7 h 40 min
